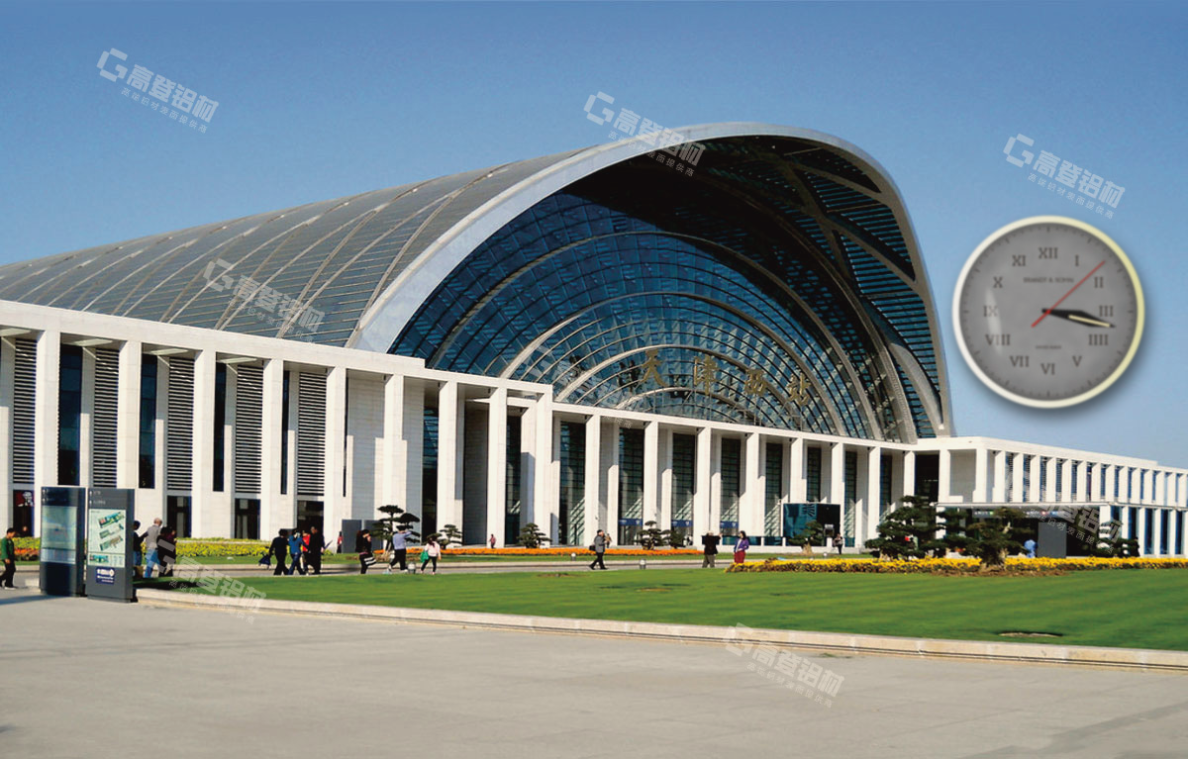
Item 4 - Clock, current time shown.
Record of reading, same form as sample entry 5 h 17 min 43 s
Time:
3 h 17 min 08 s
